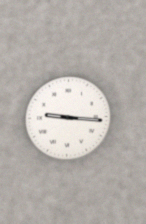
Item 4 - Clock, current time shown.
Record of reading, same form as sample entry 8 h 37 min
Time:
9 h 16 min
